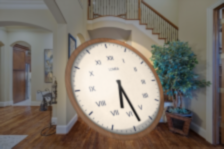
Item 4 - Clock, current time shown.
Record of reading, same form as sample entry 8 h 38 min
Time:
6 h 28 min
